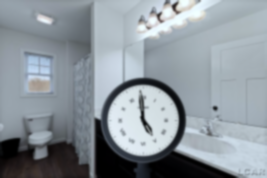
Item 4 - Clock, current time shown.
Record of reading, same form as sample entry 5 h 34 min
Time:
4 h 59 min
